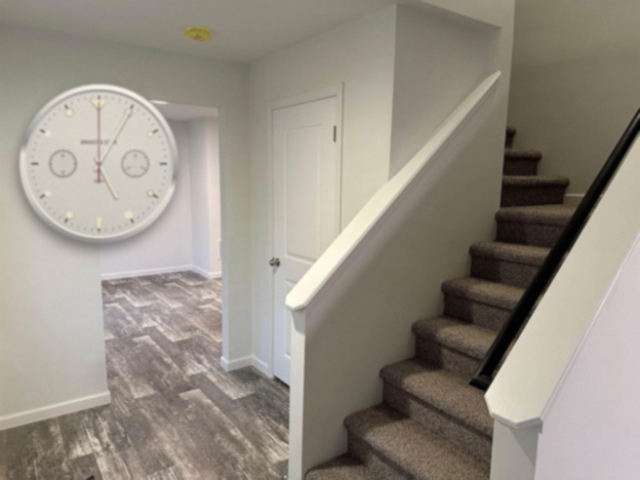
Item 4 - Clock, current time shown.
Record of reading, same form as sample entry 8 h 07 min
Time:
5 h 05 min
